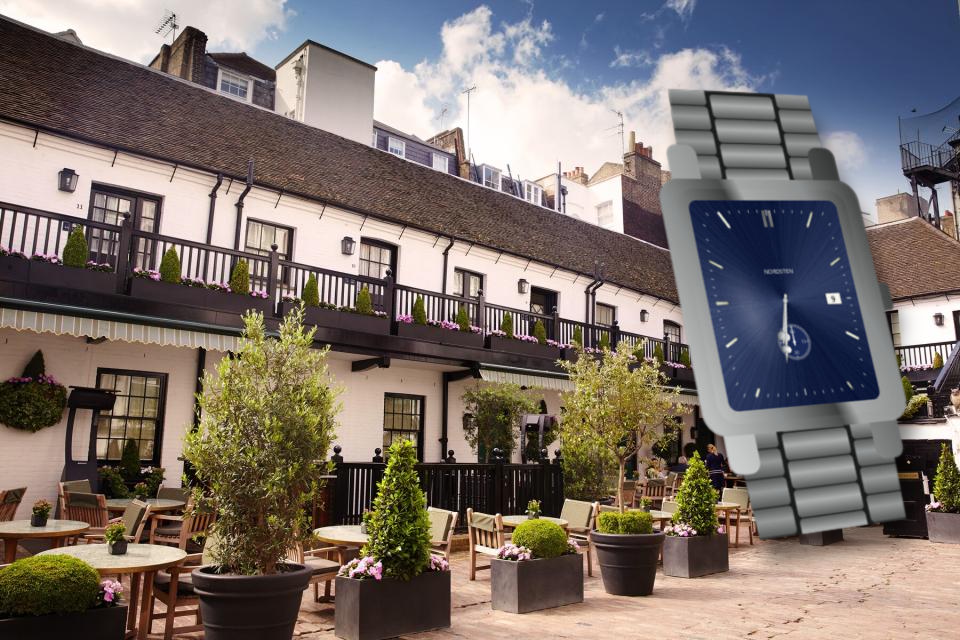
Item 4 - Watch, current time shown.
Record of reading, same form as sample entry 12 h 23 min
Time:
6 h 32 min
